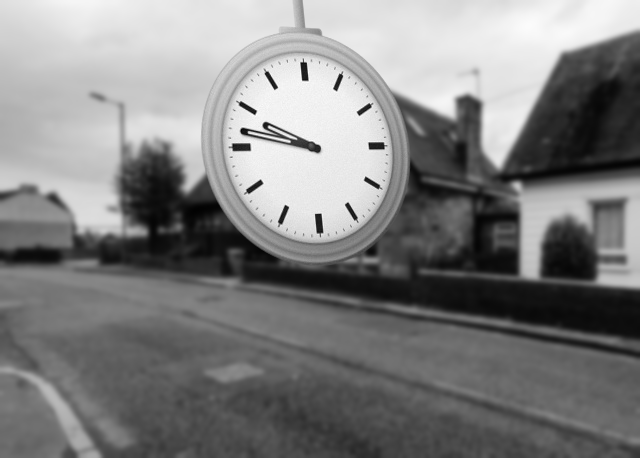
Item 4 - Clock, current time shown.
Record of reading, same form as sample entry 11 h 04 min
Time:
9 h 47 min
